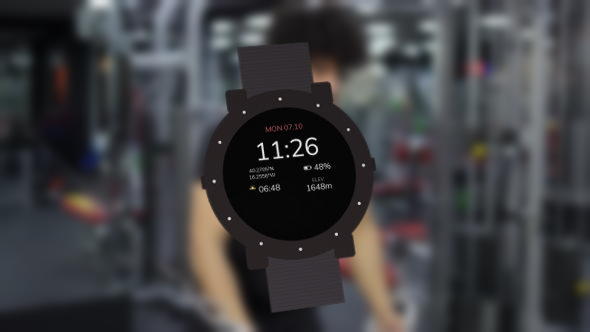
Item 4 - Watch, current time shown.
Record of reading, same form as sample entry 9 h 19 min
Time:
11 h 26 min
